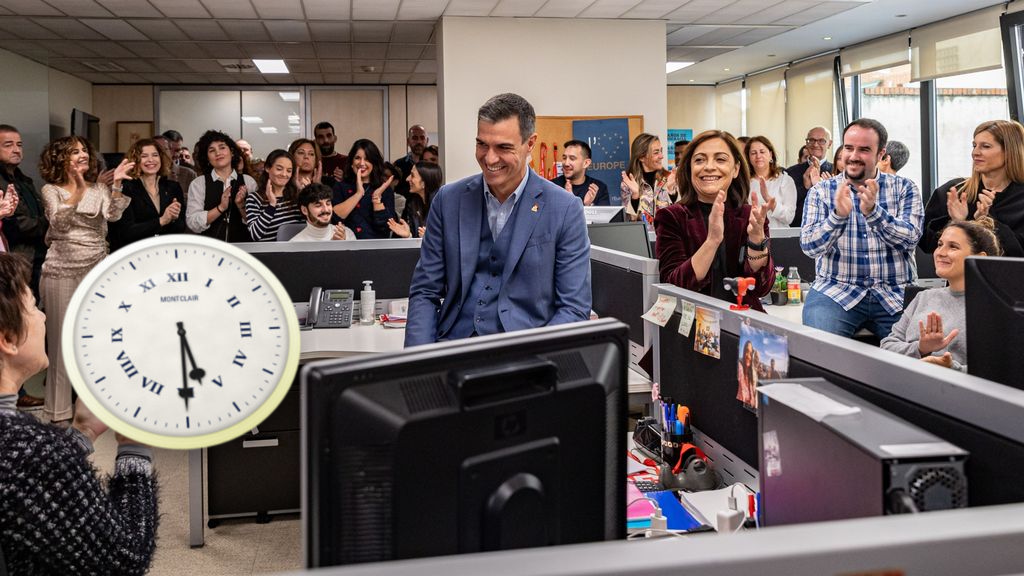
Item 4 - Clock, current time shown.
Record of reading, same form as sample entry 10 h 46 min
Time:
5 h 30 min
